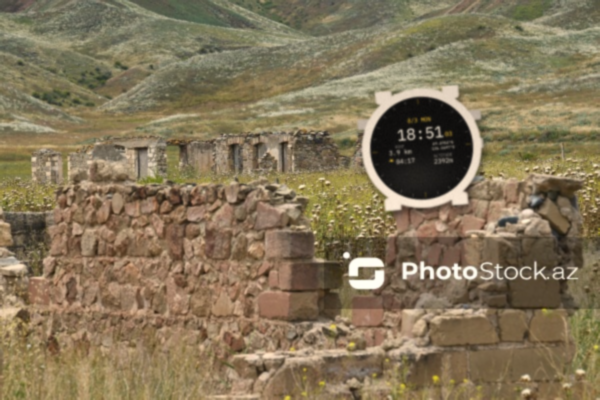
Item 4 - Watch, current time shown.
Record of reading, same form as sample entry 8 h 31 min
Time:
18 h 51 min
